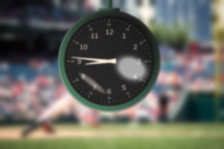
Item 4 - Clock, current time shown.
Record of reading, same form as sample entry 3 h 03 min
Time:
8 h 46 min
